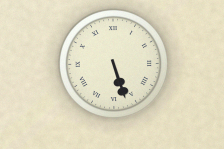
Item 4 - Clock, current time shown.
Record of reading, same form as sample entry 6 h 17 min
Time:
5 h 27 min
